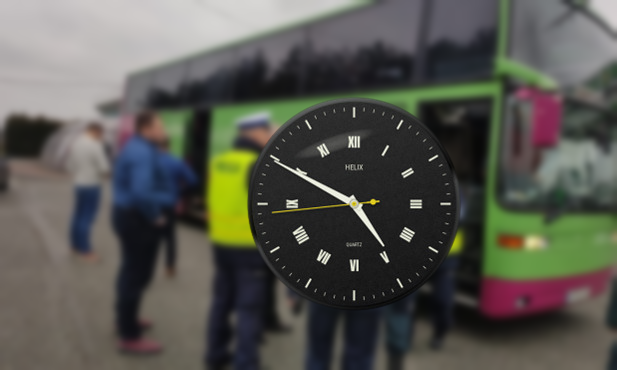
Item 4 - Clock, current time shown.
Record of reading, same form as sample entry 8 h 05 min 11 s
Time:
4 h 49 min 44 s
